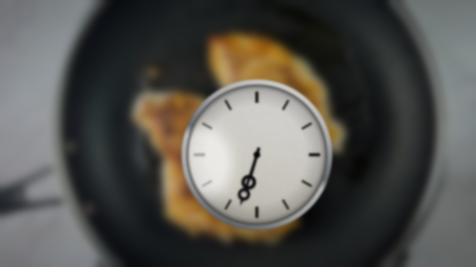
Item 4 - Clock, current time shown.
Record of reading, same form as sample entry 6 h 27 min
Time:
6 h 33 min
